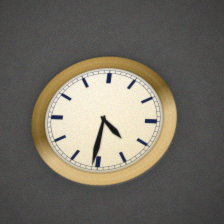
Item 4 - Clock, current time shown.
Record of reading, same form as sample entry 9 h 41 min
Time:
4 h 31 min
